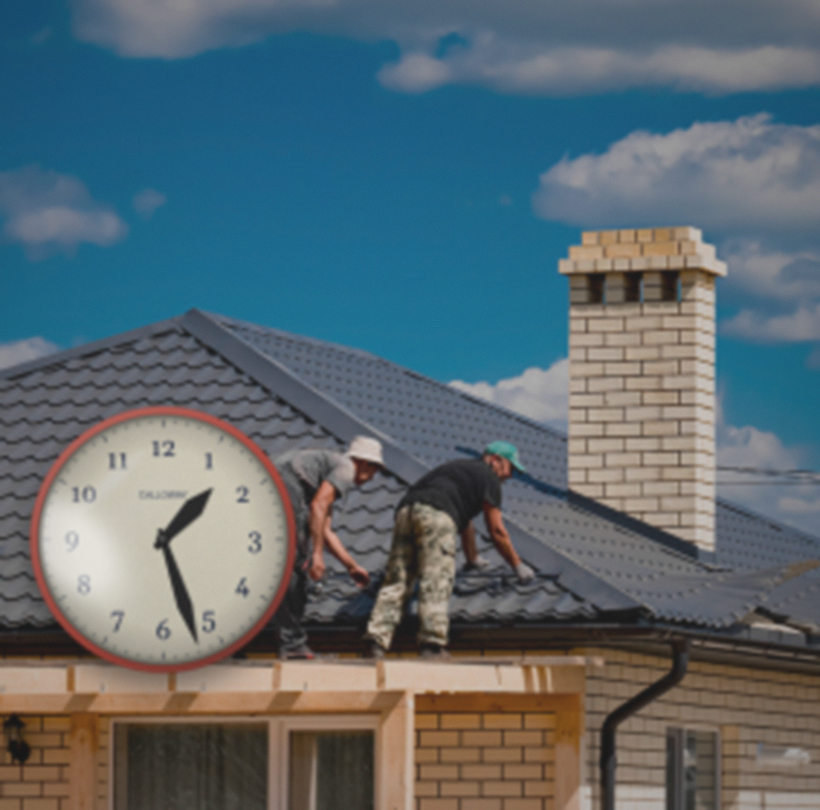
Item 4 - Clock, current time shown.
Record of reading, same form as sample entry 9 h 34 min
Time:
1 h 27 min
